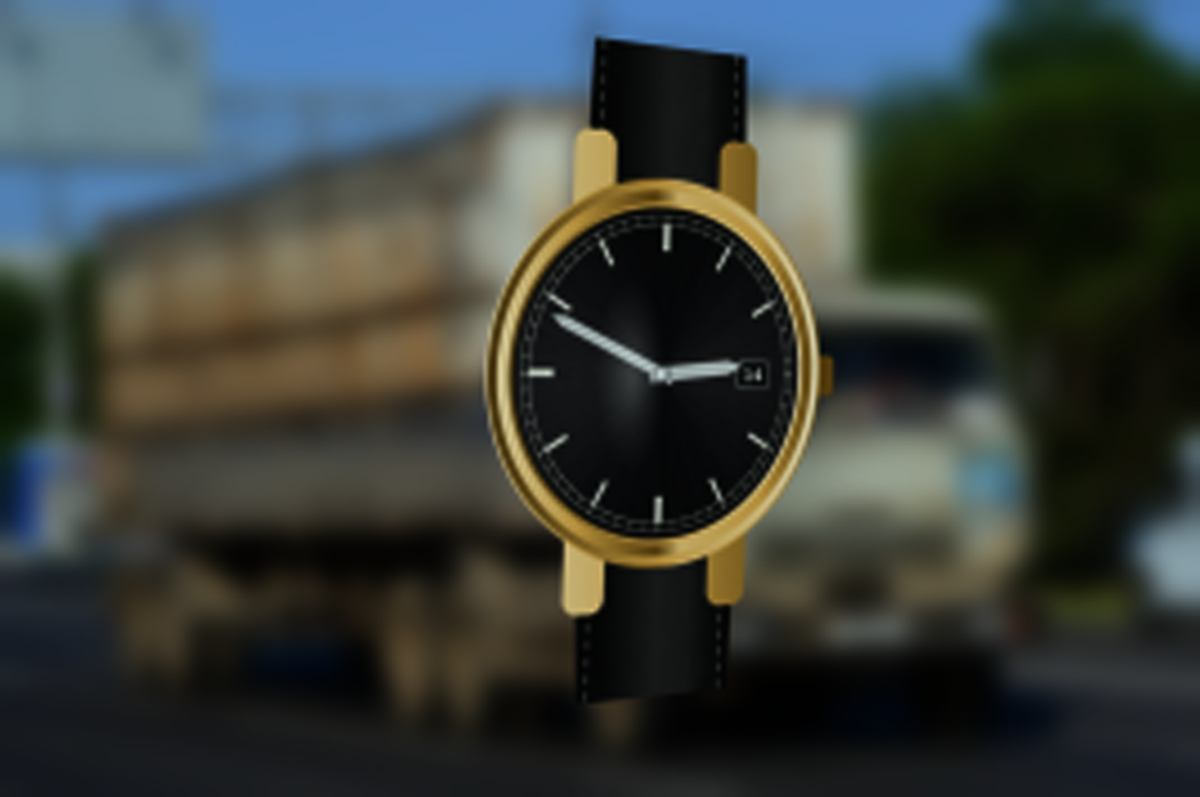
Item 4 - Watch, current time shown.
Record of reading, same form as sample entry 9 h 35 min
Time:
2 h 49 min
